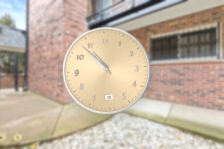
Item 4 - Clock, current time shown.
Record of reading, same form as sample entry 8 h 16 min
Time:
10 h 53 min
